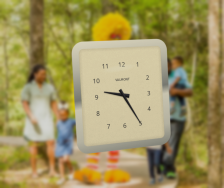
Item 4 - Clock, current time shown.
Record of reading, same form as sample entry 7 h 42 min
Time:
9 h 25 min
